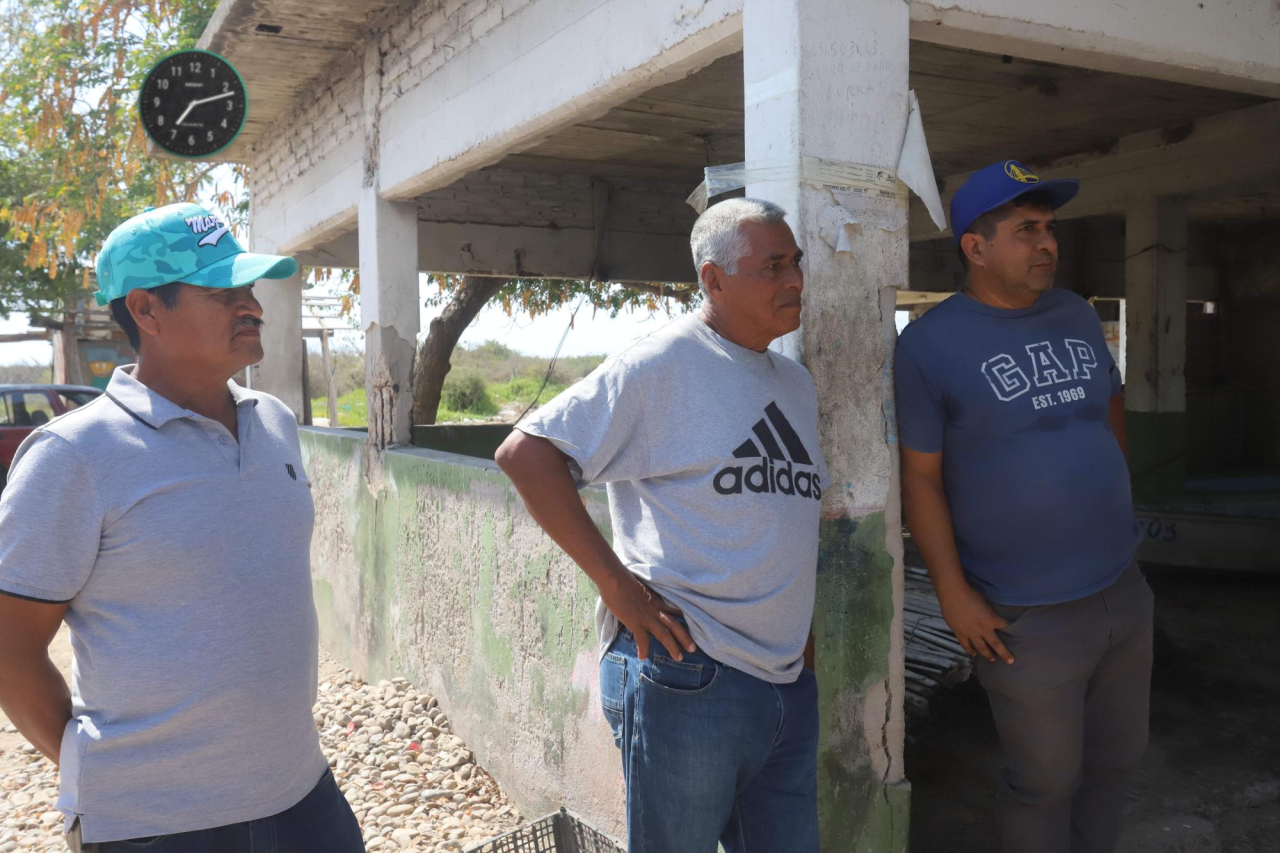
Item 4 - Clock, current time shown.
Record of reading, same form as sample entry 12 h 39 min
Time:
7 h 12 min
